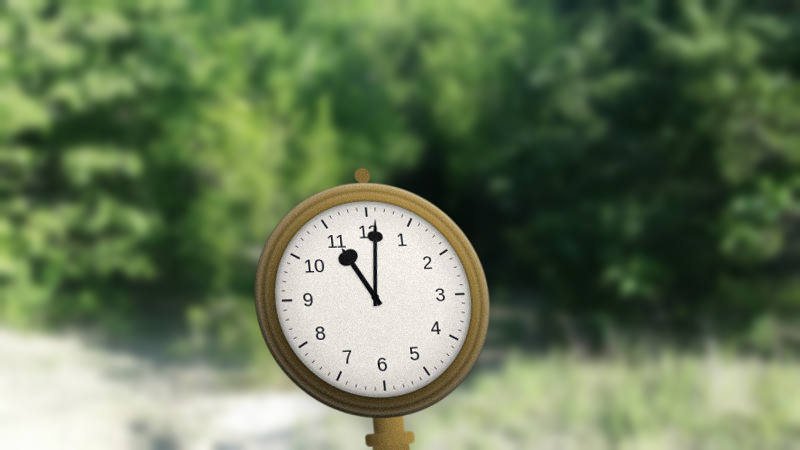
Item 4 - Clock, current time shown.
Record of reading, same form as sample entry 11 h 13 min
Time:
11 h 01 min
